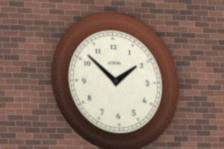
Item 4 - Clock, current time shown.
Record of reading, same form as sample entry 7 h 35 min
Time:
1 h 52 min
